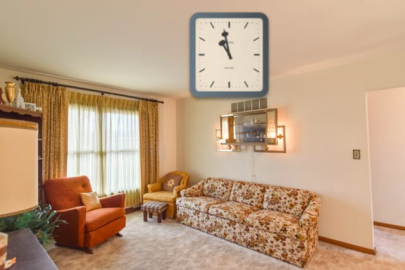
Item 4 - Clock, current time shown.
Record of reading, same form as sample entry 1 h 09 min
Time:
10 h 58 min
